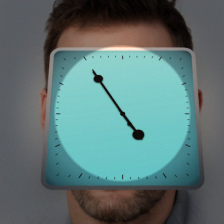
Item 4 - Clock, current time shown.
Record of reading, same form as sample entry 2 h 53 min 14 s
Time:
4 h 54 min 55 s
